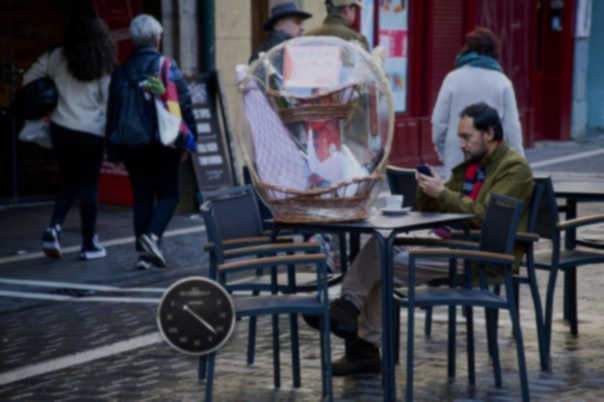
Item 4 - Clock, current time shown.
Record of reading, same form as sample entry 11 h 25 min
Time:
10 h 22 min
